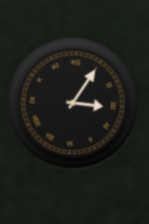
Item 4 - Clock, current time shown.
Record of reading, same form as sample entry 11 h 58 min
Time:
3 h 05 min
